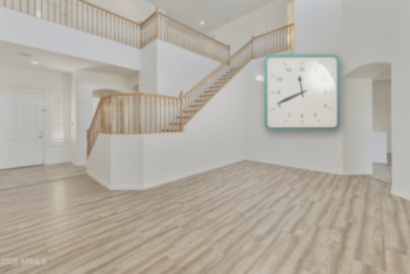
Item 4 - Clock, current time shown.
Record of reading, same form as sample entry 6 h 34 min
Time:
11 h 41 min
